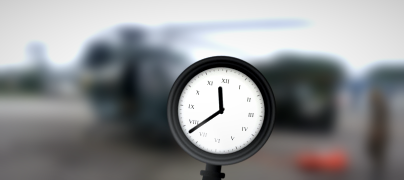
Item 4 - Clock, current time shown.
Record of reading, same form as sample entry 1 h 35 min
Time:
11 h 38 min
